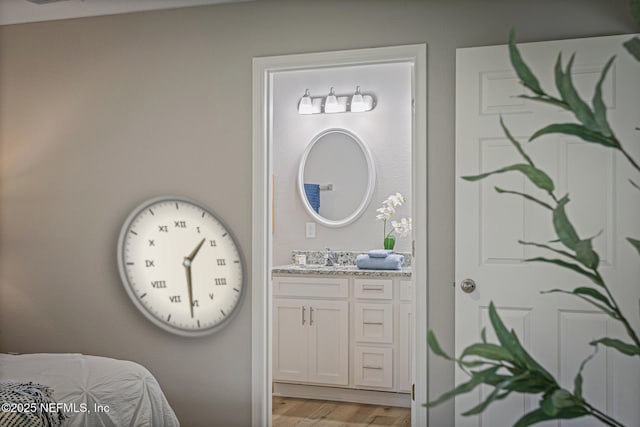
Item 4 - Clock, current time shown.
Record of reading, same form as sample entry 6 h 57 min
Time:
1 h 31 min
